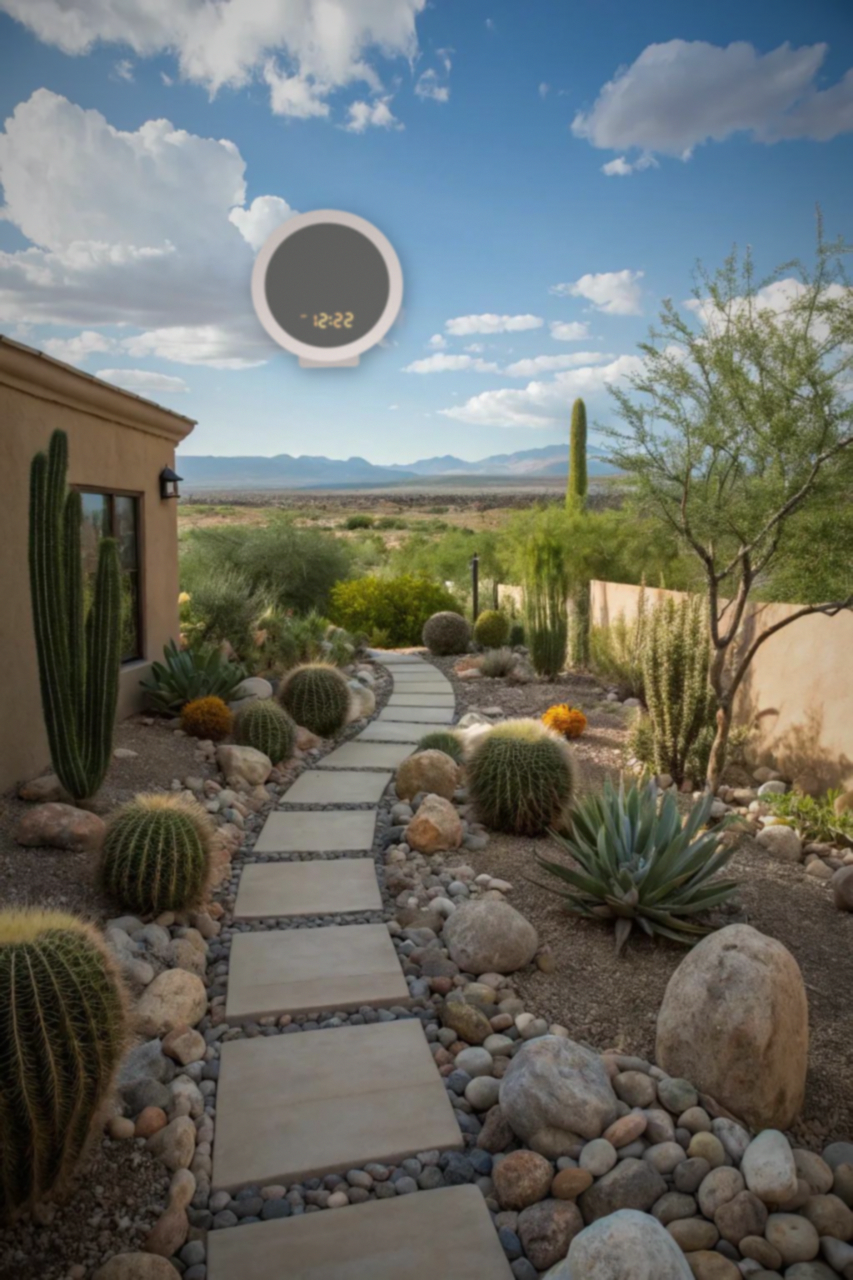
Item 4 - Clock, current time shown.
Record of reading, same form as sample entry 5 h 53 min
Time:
12 h 22 min
